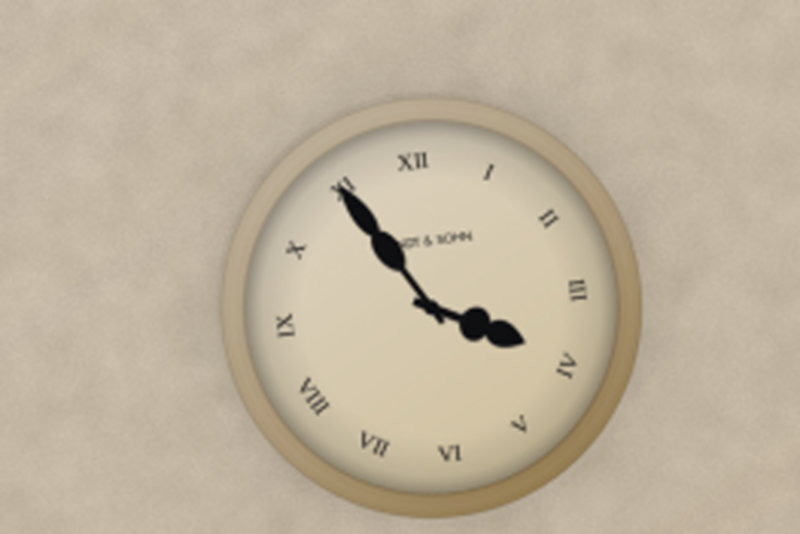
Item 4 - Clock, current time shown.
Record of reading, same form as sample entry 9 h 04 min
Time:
3 h 55 min
